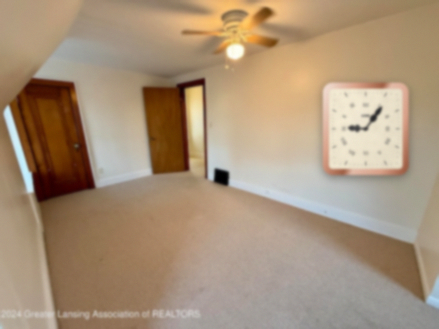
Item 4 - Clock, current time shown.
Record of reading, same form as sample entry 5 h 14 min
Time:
9 h 06 min
